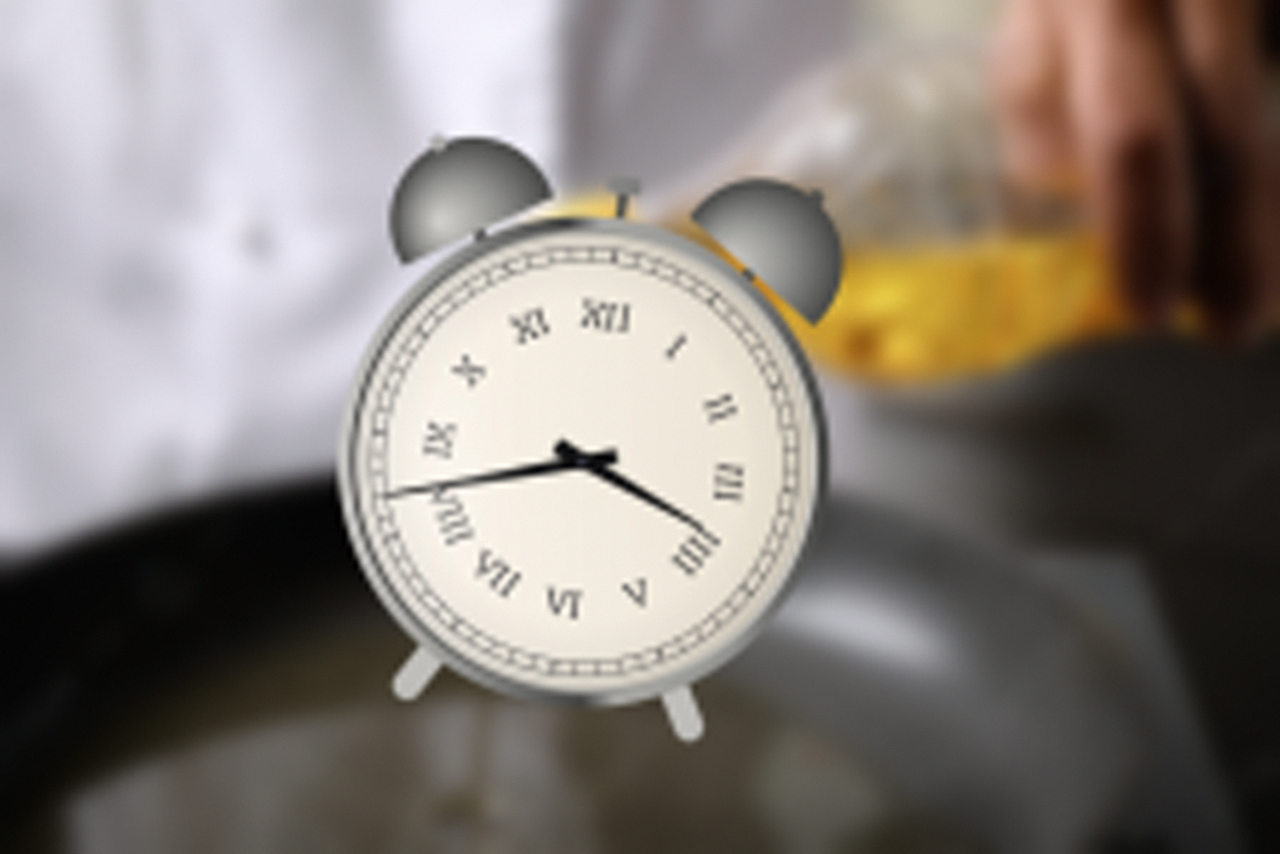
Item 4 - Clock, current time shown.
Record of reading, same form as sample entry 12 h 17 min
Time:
3 h 42 min
